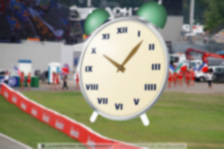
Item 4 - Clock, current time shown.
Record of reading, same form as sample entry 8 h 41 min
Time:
10 h 07 min
